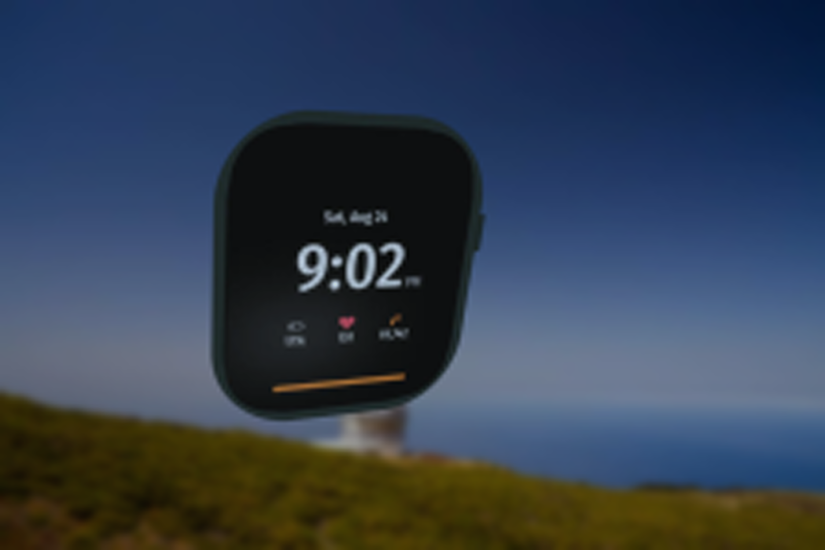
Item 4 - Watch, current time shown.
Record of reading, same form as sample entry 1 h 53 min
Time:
9 h 02 min
